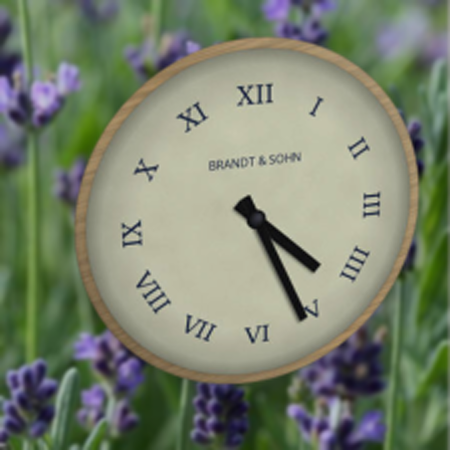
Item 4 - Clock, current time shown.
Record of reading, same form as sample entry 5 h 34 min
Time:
4 h 26 min
